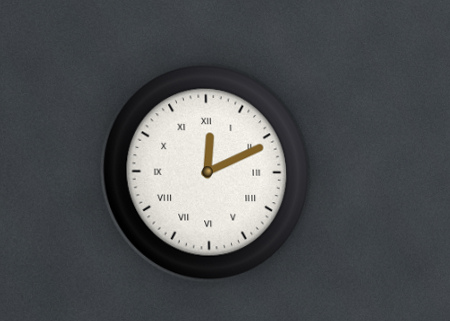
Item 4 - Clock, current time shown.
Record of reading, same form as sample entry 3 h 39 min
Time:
12 h 11 min
